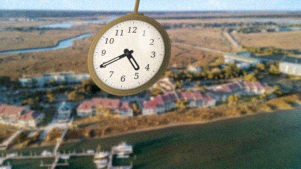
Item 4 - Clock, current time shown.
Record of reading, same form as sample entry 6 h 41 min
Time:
4 h 40 min
